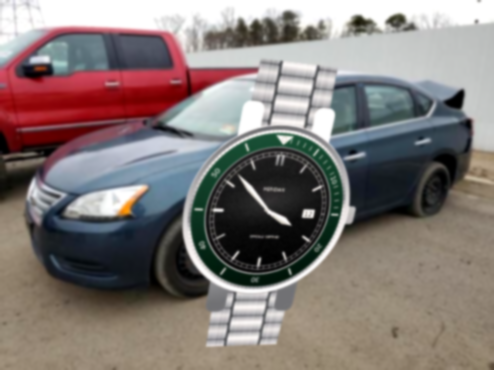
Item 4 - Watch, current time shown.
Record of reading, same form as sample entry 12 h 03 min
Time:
3 h 52 min
